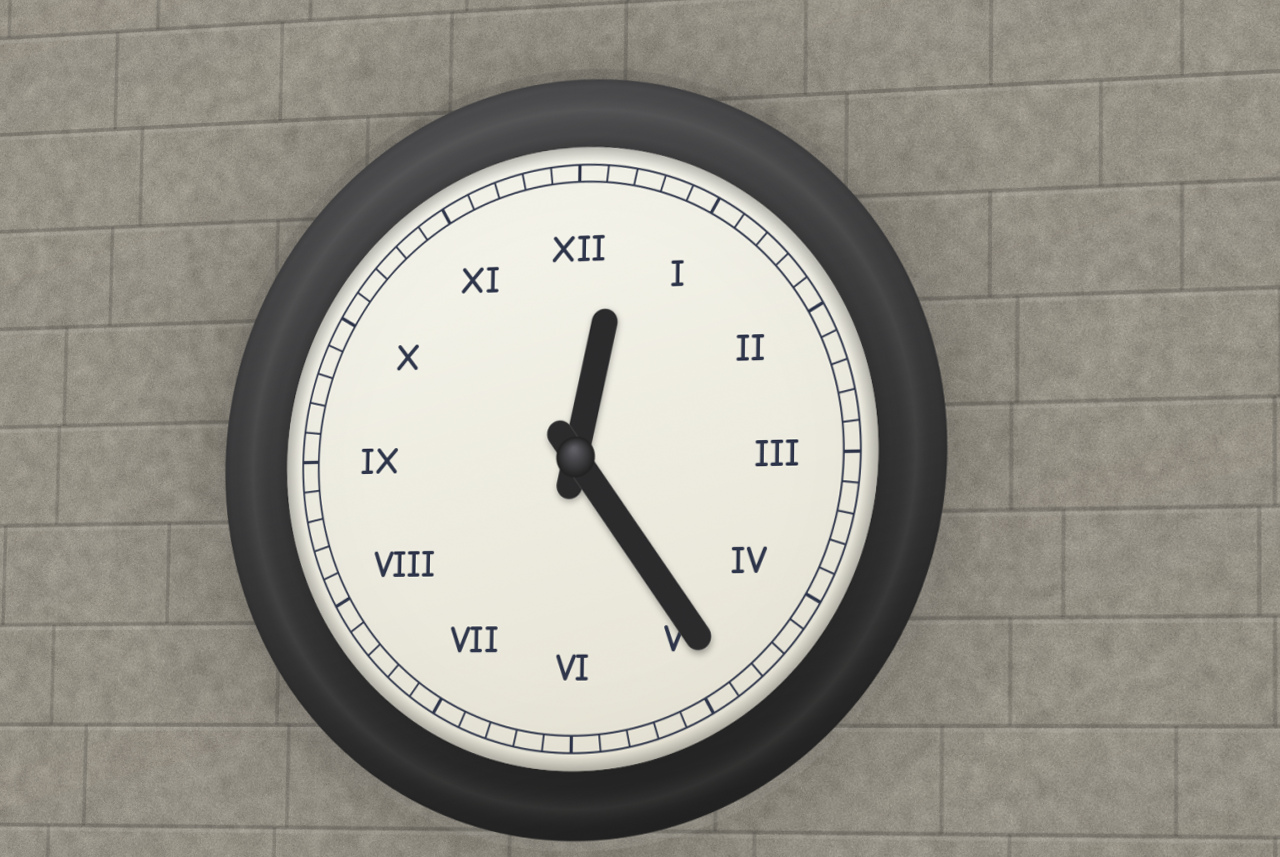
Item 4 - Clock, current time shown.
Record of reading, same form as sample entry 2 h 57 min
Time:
12 h 24 min
